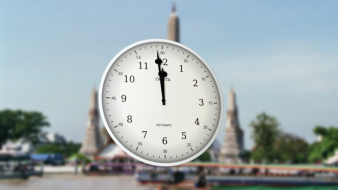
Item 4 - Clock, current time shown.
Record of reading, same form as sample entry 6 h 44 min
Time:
11 h 59 min
